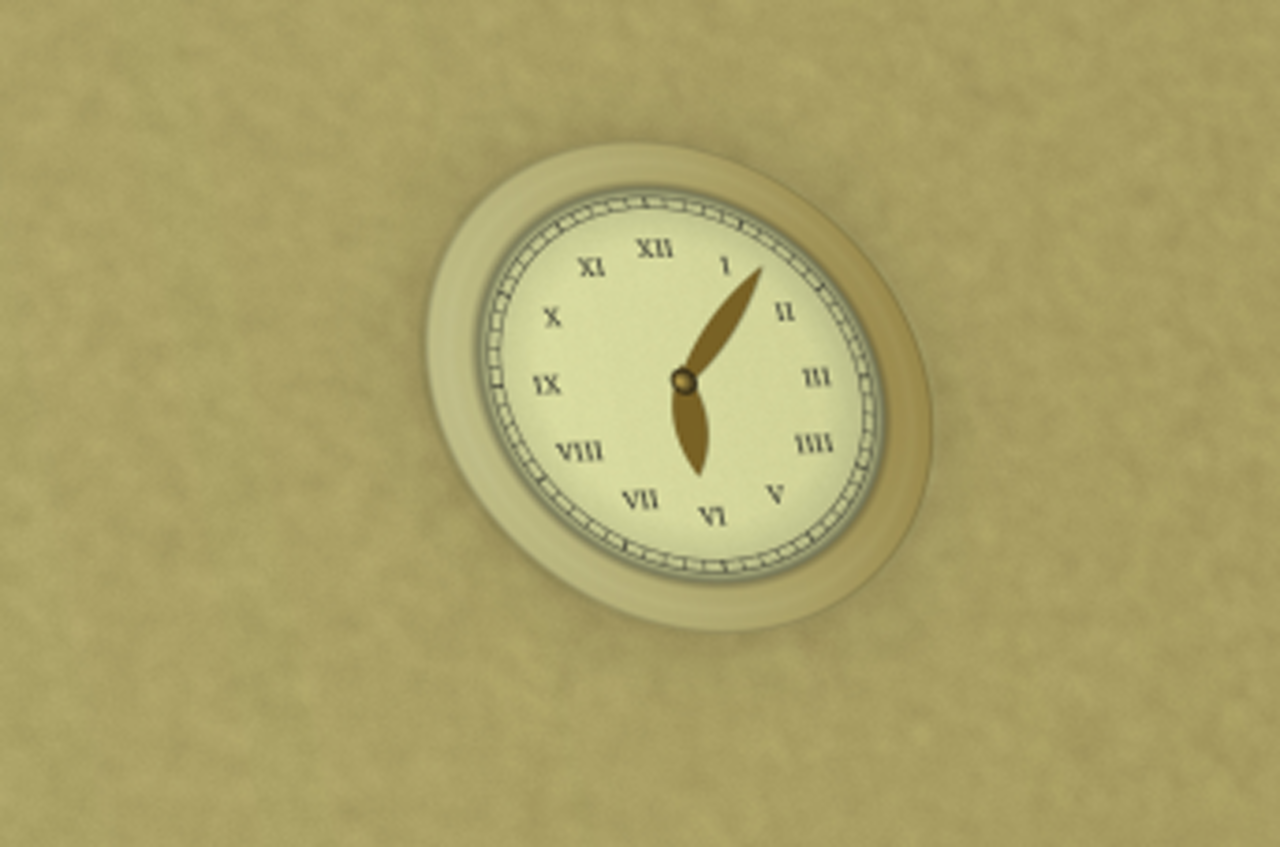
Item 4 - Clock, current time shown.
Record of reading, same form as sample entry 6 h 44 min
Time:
6 h 07 min
